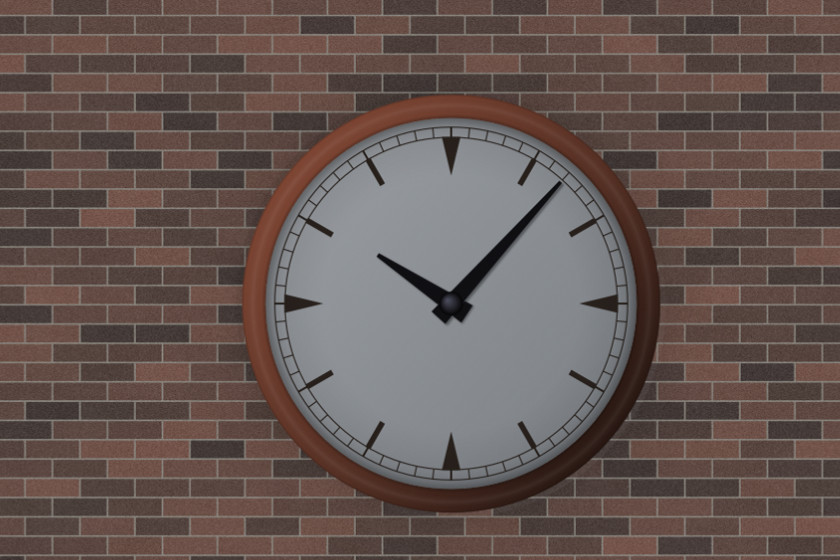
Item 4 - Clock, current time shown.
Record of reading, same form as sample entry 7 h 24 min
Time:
10 h 07 min
